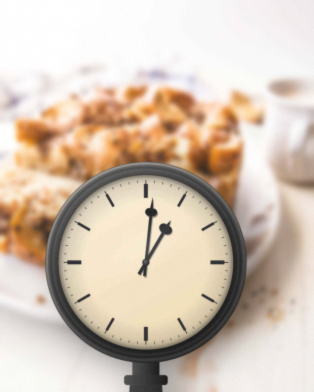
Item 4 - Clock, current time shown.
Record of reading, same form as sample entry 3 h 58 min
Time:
1 h 01 min
